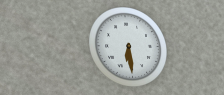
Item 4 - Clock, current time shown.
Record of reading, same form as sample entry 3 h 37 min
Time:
6 h 30 min
